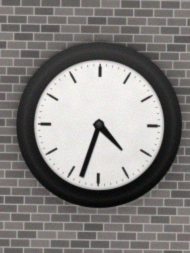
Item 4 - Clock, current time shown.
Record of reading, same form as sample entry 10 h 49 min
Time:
4 h 33 min
